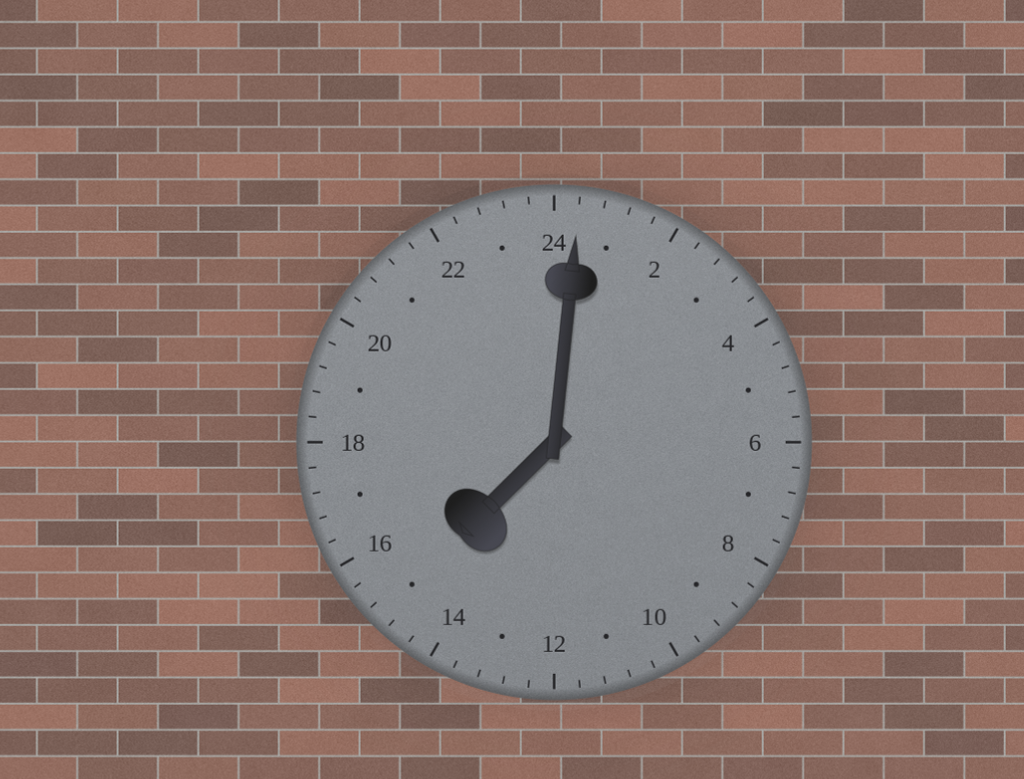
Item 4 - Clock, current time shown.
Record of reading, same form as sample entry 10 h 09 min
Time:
15 h 01 min
